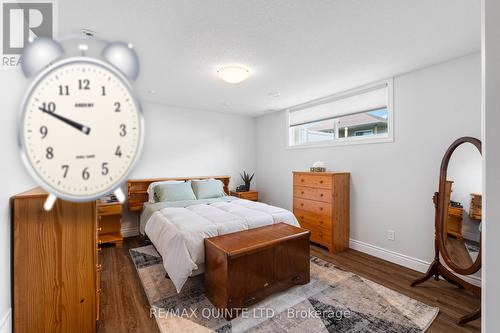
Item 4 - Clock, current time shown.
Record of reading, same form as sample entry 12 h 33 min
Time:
9 h 49 min
